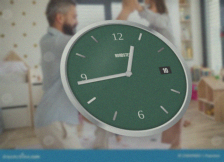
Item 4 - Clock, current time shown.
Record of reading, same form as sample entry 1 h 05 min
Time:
12 h 44 min
